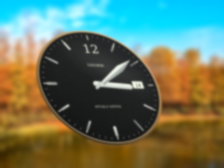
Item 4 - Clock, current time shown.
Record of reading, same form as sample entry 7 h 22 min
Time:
3 h 09 min
